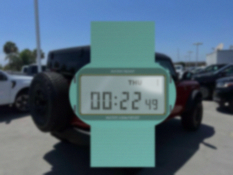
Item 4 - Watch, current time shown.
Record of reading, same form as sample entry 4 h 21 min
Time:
0 h 22 min
